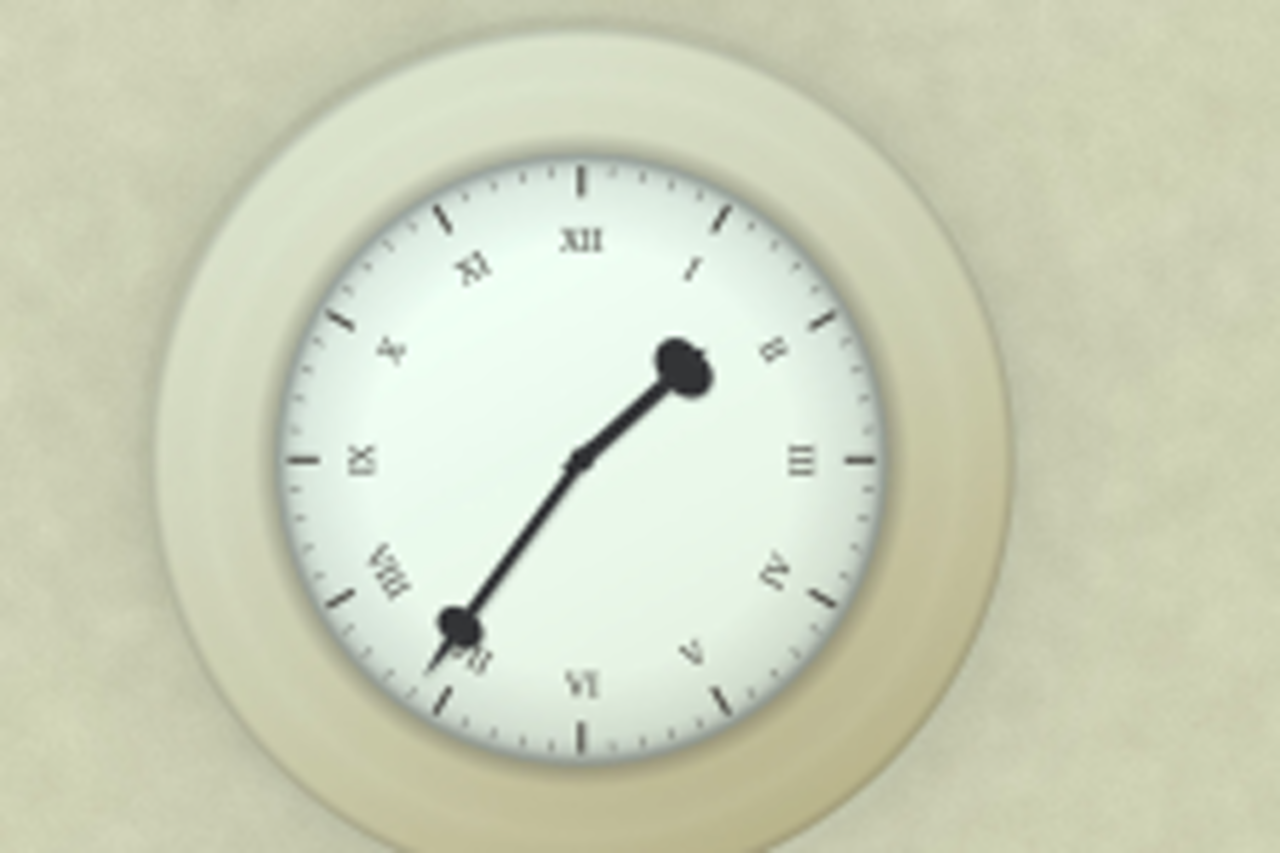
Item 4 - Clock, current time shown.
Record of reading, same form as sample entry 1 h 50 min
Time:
1 h 36 min
